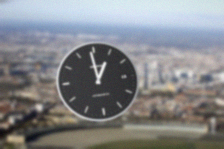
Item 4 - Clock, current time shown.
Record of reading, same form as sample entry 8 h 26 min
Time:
12 h 59 min
